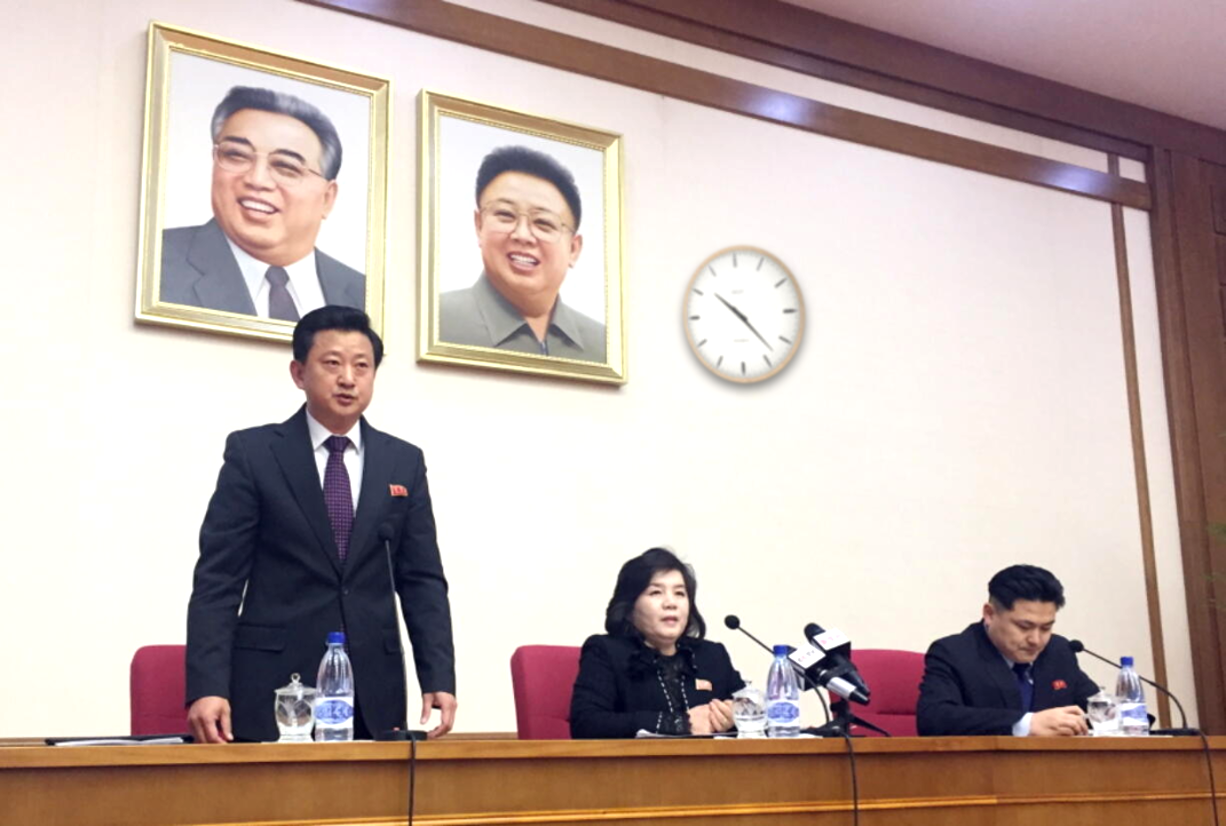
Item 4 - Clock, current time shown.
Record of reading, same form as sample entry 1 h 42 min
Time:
10 h 23 min
